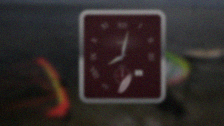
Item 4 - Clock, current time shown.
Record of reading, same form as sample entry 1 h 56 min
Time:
8 h 02 min
